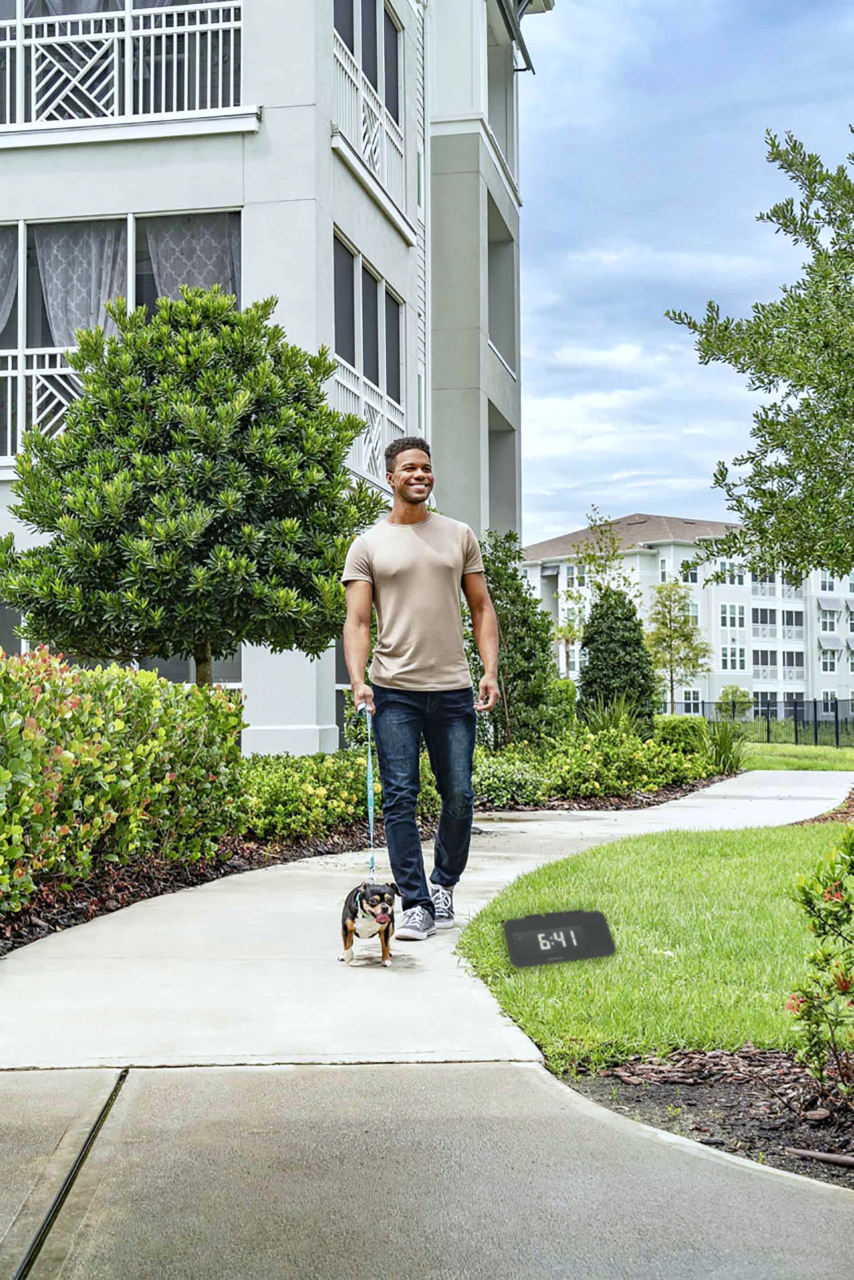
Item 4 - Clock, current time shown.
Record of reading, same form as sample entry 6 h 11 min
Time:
6 h 41 min
